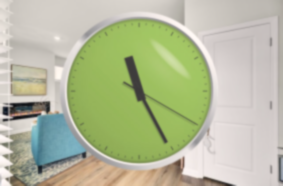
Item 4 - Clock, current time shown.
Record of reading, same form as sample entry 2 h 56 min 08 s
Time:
11 h 25 min 20 s
